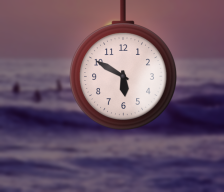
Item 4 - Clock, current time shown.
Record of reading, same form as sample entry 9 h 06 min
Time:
5 h 50 min
